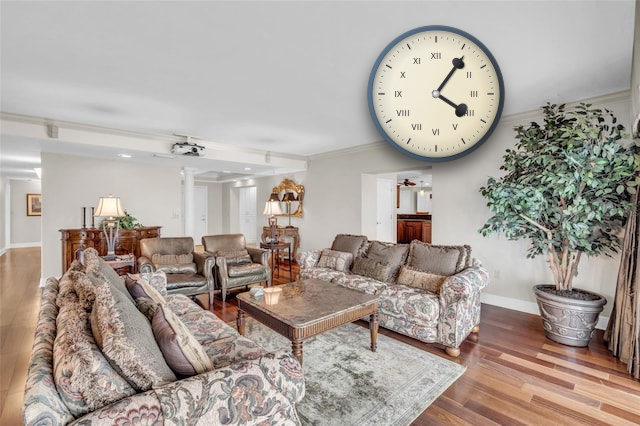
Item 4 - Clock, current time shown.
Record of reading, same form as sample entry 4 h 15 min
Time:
4 h 06 min
